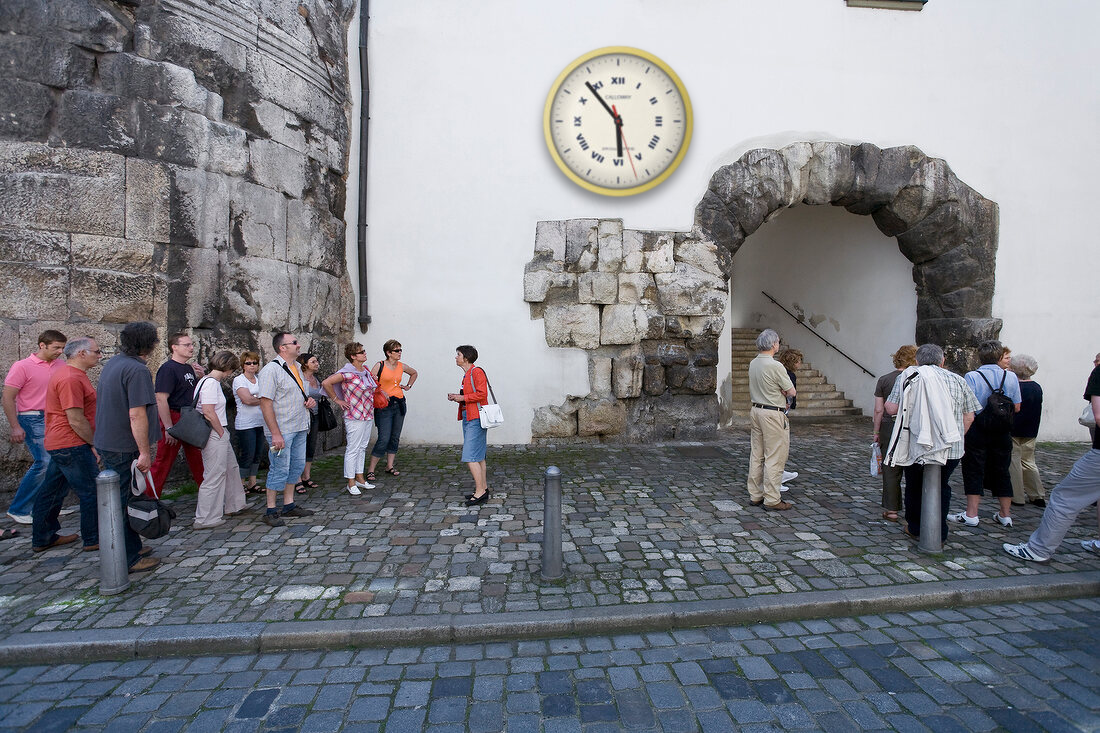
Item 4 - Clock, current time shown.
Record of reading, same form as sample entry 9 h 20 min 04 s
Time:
5 h 53 min 27 s
